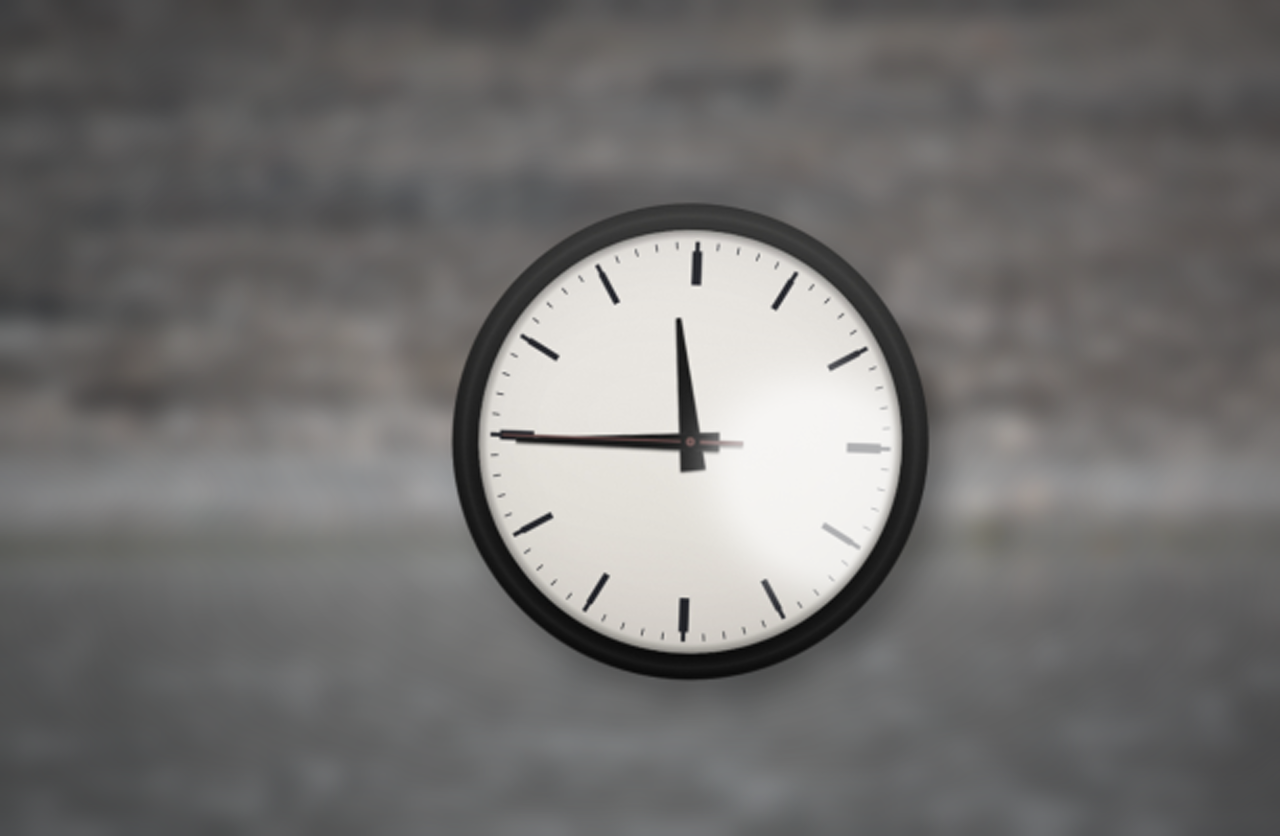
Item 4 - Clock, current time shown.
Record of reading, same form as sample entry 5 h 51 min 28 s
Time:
11 h 44 min 45 s
